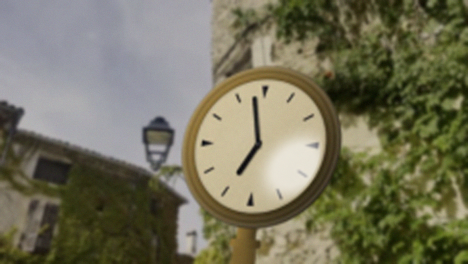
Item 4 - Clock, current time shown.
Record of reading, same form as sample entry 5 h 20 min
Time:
6 h 58 min
